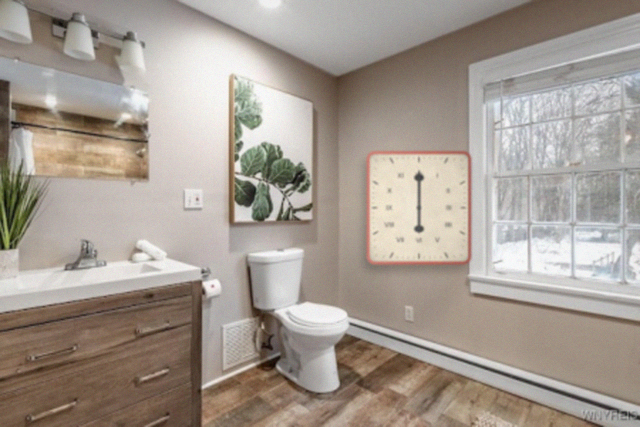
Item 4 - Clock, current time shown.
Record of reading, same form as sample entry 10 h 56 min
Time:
6 h 00 min
